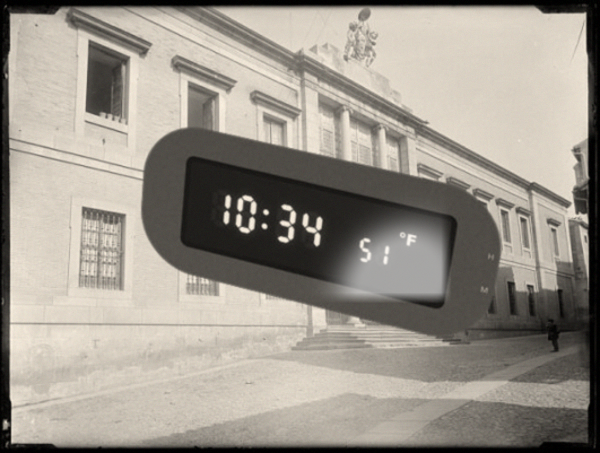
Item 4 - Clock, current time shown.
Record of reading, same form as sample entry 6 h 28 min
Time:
10 h 34 min
